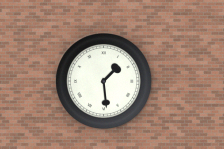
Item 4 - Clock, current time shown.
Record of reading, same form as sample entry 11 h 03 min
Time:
1 h 29 min
